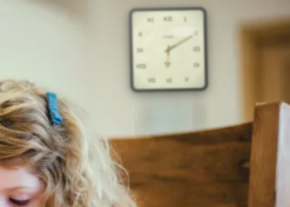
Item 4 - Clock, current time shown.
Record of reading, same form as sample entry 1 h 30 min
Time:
6 h 10 min
